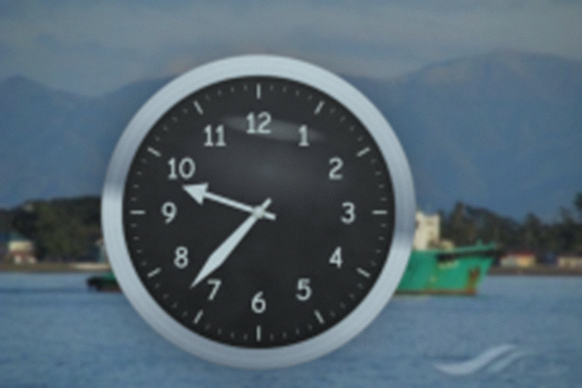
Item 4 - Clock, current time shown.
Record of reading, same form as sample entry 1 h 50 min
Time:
9 h 37 min
